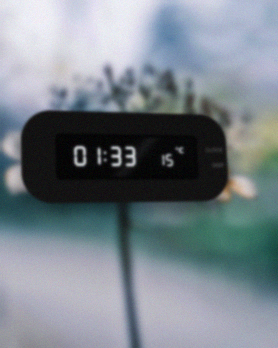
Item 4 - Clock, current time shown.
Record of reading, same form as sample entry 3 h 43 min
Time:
1 h 33 min
